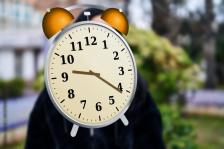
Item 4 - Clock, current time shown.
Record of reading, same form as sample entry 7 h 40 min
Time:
9 h 21 min
